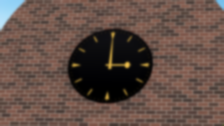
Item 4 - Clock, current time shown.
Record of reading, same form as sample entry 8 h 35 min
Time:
3 h 00 min
